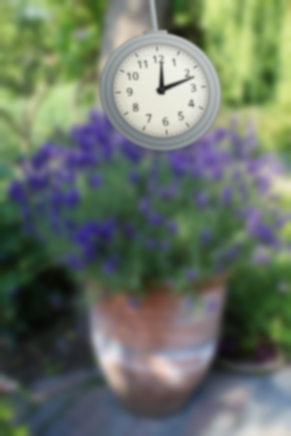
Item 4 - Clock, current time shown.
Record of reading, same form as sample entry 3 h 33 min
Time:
12 h 12 min
